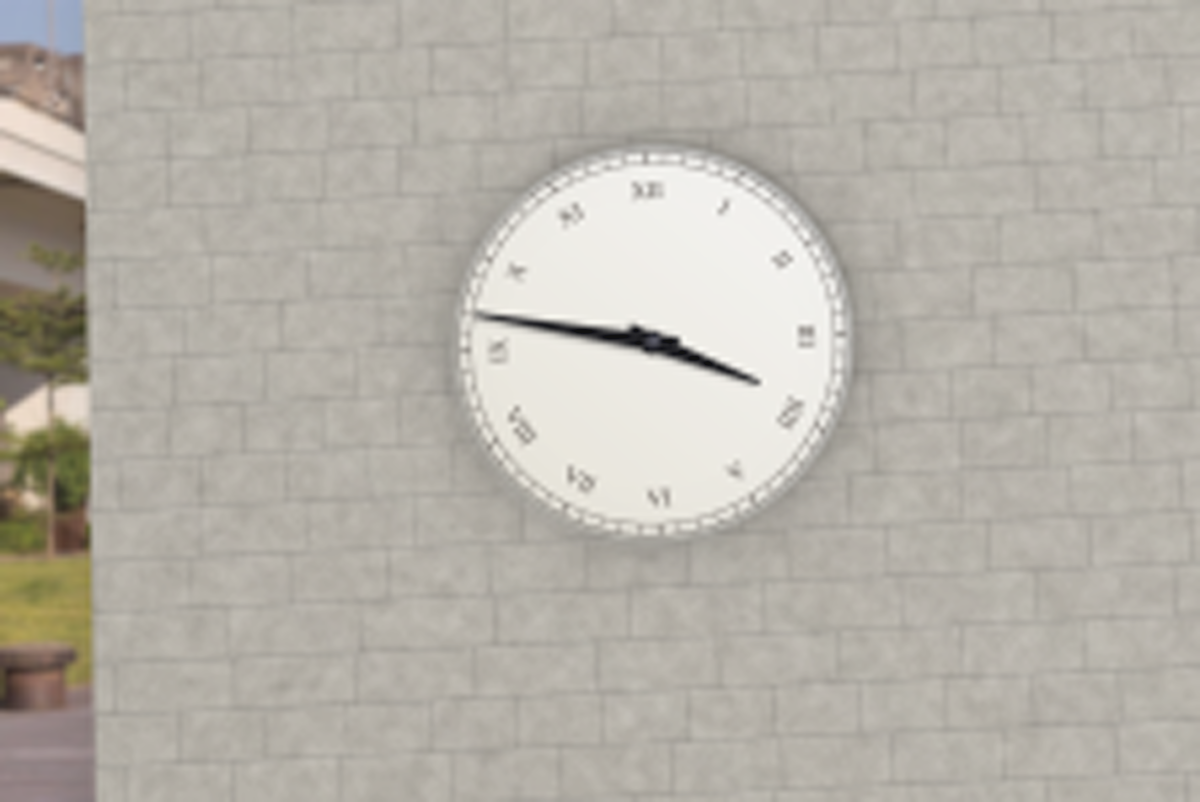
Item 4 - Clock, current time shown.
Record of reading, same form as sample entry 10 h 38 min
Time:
3 h 47 min
